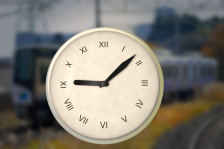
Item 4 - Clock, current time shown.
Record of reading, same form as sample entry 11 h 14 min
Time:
9 h 08 min
